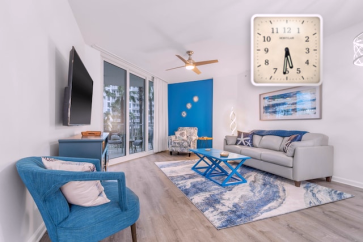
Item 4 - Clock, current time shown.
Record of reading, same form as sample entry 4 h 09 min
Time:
5 h 31 min
